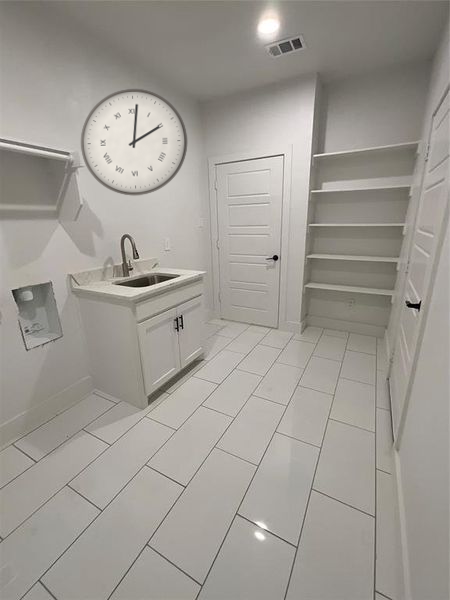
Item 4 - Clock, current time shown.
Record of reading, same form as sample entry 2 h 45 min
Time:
2 h 01 min
